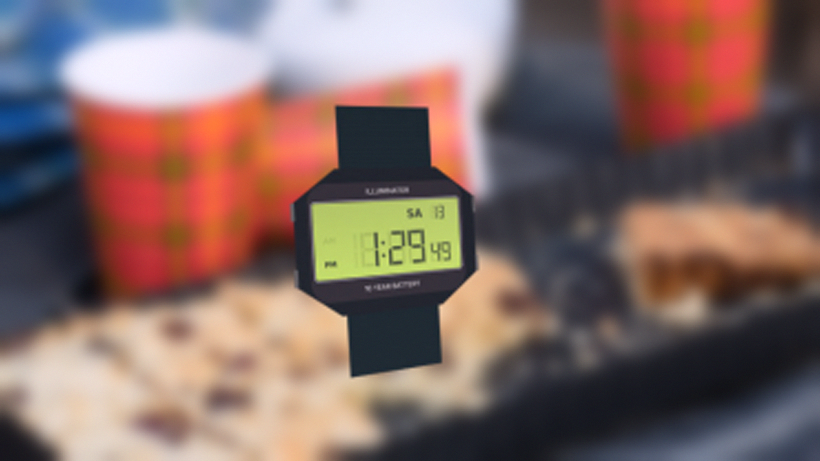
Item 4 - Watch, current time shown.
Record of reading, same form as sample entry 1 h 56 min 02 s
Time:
1 h 29 min 49 s
